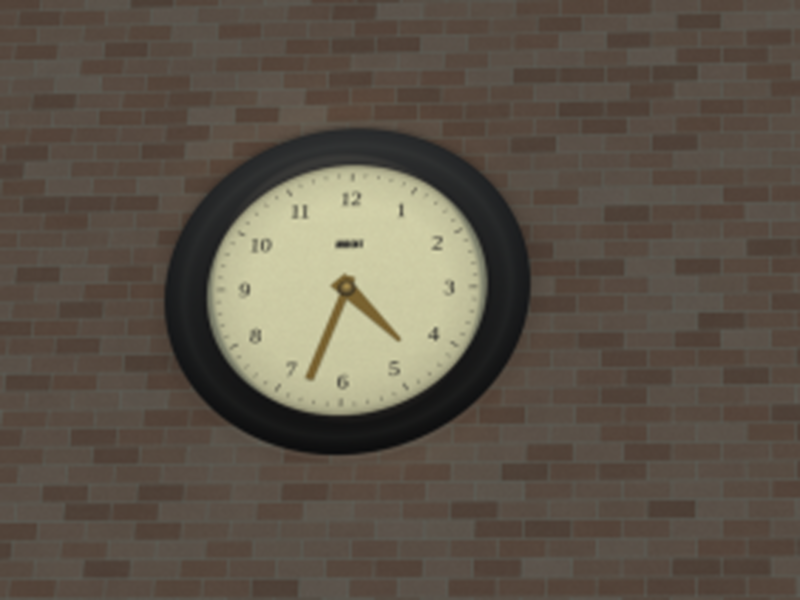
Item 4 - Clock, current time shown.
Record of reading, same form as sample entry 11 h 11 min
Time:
4 h 33 min
